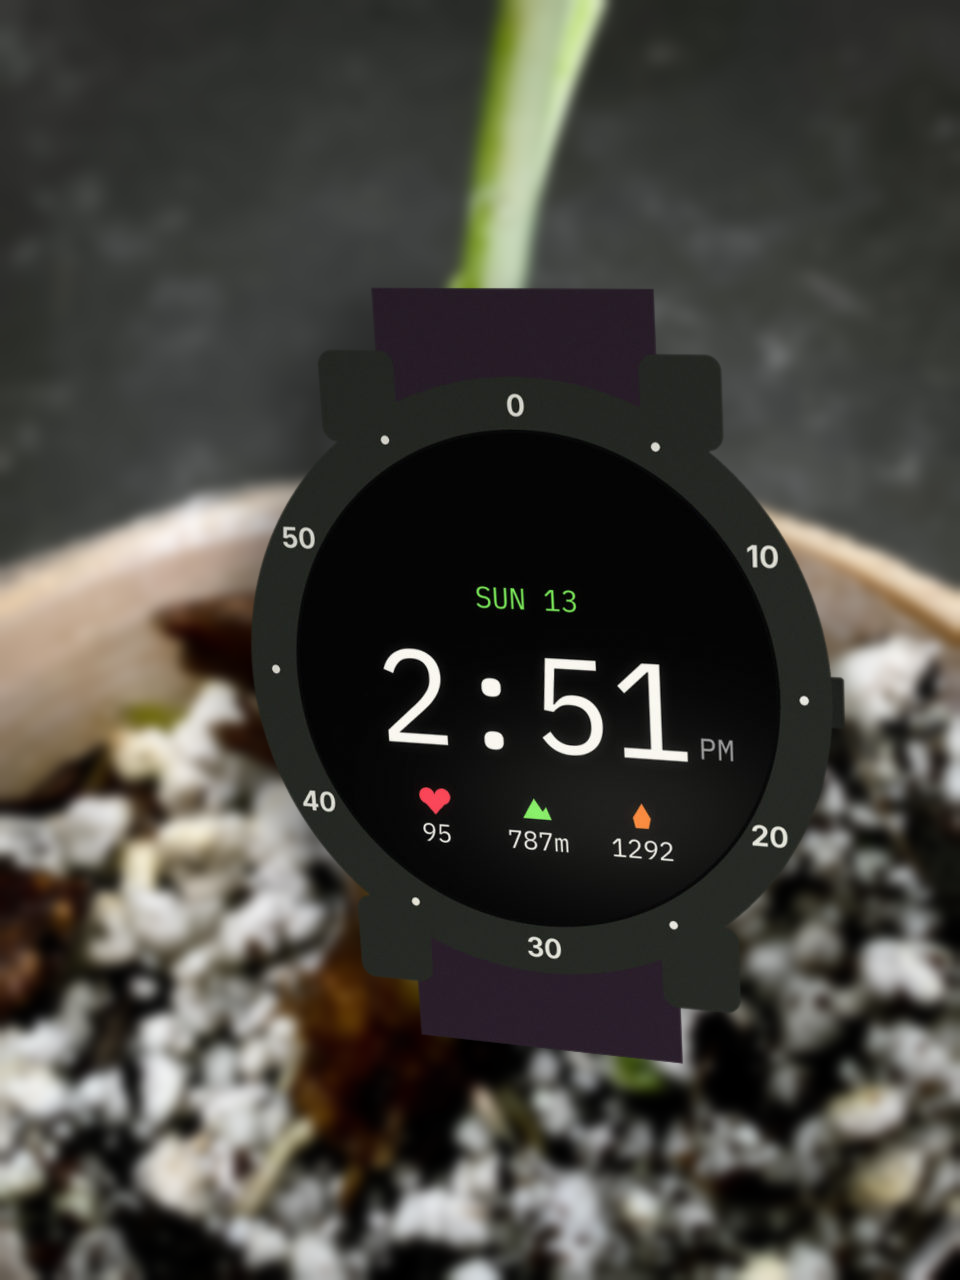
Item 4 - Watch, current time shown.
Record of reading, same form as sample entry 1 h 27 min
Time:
2 h 51 min
